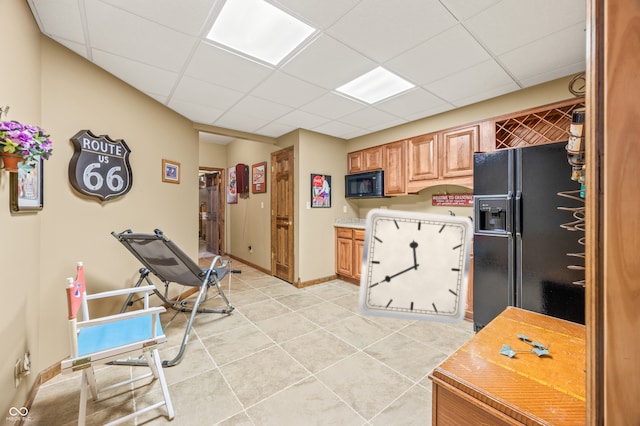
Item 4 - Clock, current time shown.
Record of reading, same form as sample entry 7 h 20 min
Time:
11 h 40 min
